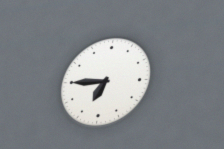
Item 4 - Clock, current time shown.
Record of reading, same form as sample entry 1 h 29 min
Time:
6 h 45 min
